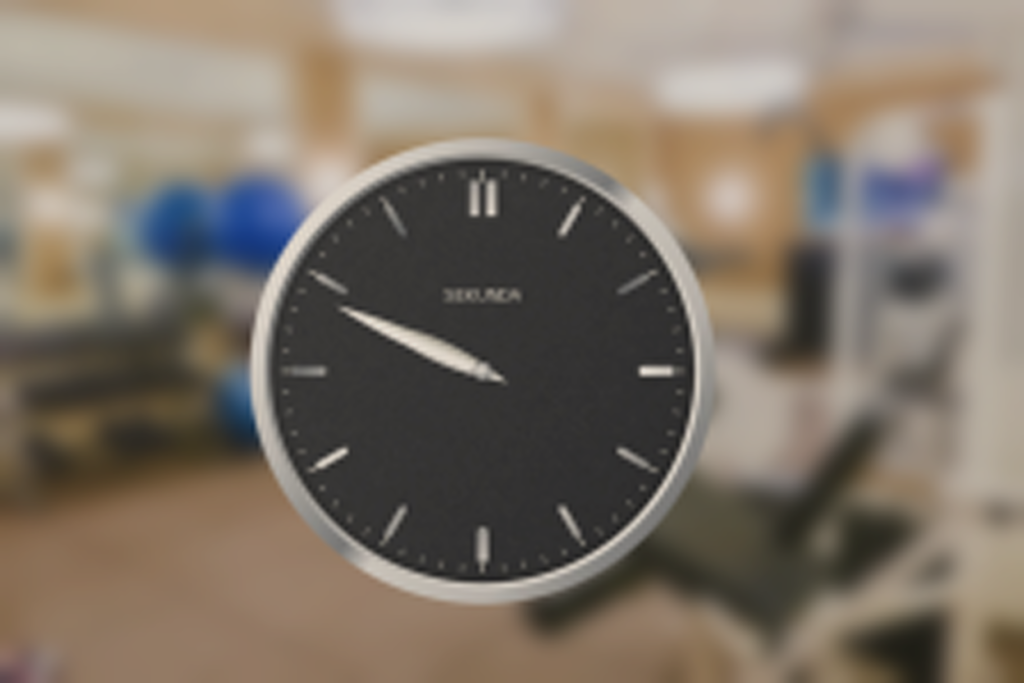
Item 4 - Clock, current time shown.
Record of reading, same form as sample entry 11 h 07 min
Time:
9 h 49 min
